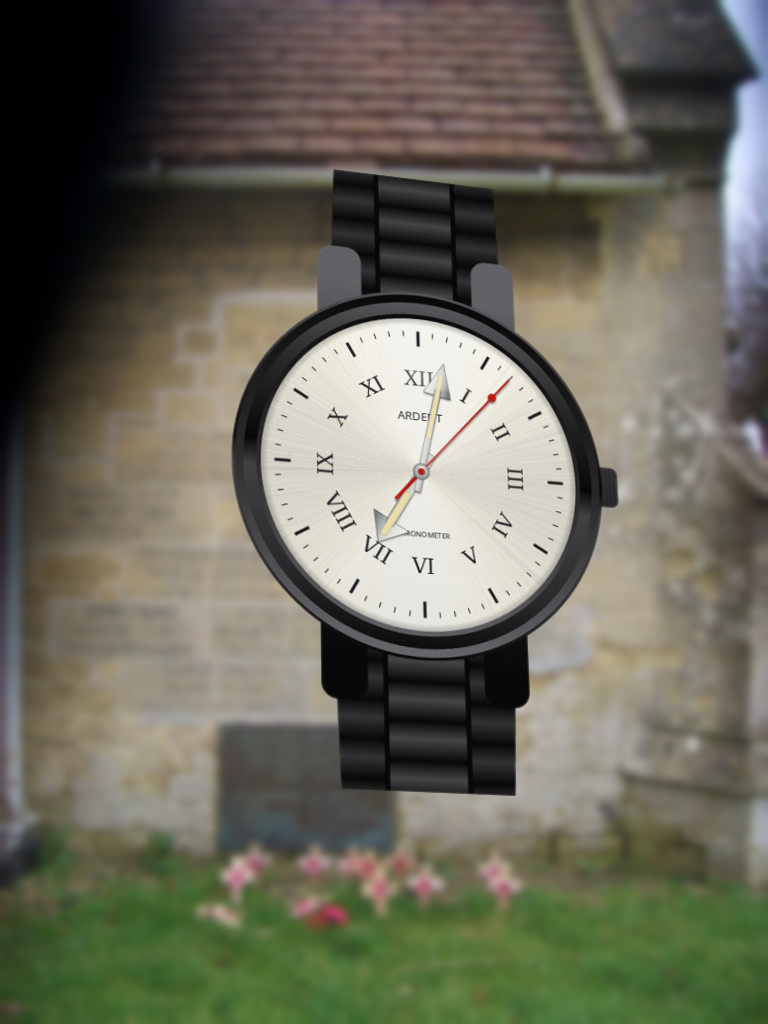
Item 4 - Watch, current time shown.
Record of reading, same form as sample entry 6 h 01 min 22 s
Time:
7 h 02 min 07 s
